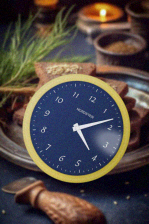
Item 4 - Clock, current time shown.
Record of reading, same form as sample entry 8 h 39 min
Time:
4 h 08 min
